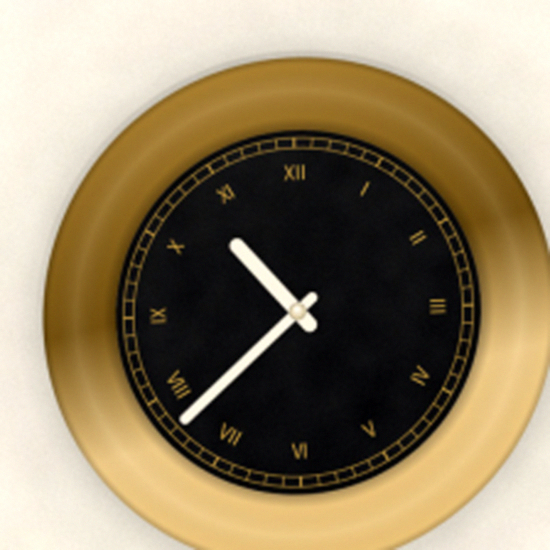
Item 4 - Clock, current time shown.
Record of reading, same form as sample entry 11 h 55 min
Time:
10 h 38 min
